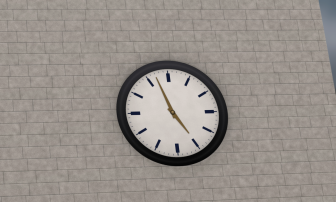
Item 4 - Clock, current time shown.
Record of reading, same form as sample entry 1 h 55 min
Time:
4 h 57 min
